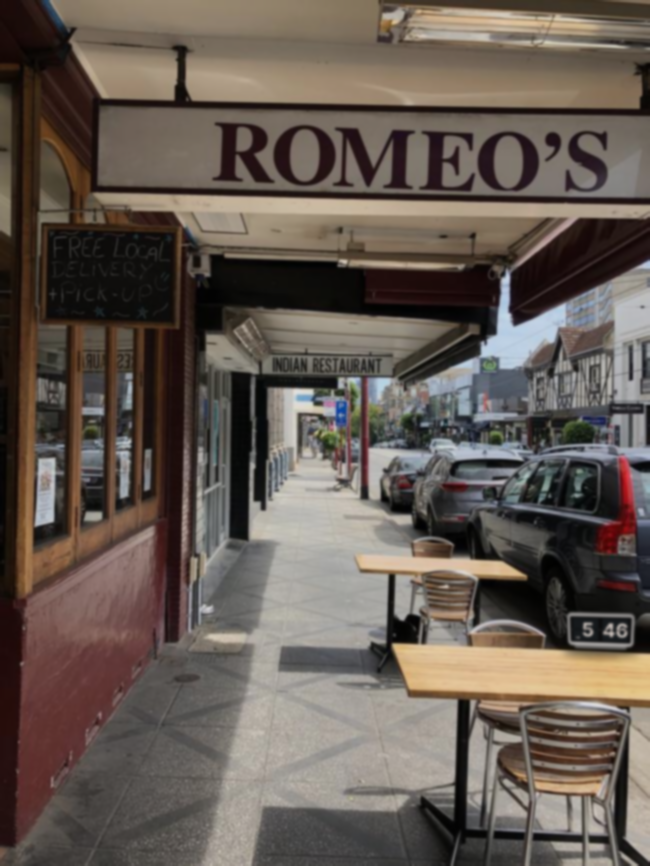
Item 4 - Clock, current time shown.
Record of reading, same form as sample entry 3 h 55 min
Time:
5 h 46 min
